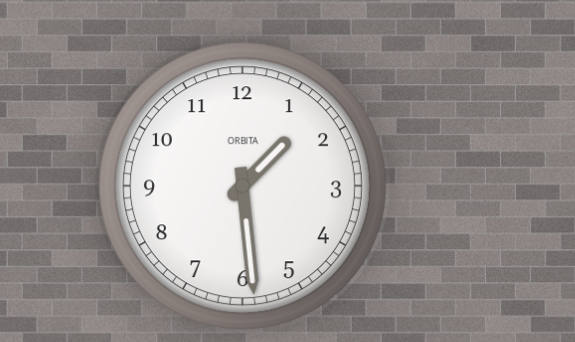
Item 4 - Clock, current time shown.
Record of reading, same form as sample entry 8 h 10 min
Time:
1 h 29 min
